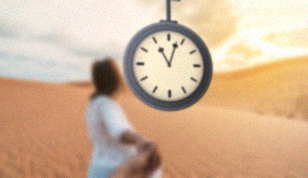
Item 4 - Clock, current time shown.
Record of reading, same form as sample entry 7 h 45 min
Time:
11 h 03 min
